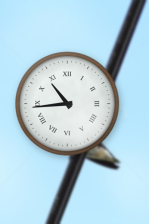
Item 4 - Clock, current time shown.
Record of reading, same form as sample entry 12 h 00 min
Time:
10 h 44 min
